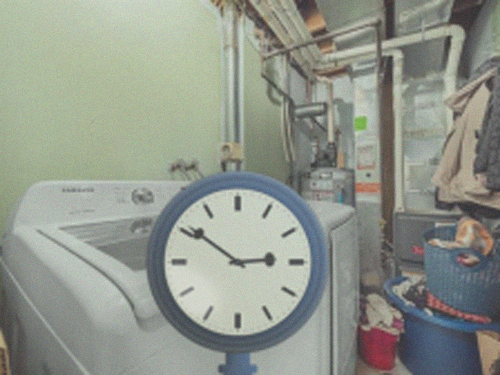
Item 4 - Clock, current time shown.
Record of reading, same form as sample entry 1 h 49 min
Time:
2 h 51 min
